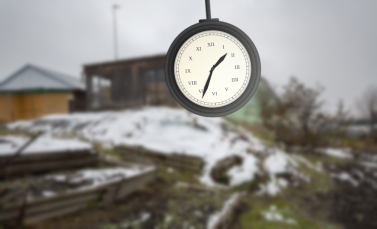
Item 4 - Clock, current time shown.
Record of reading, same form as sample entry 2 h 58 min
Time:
1 h 34 min
